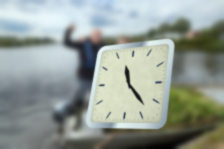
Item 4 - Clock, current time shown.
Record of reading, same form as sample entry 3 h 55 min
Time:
11 h 23 min
